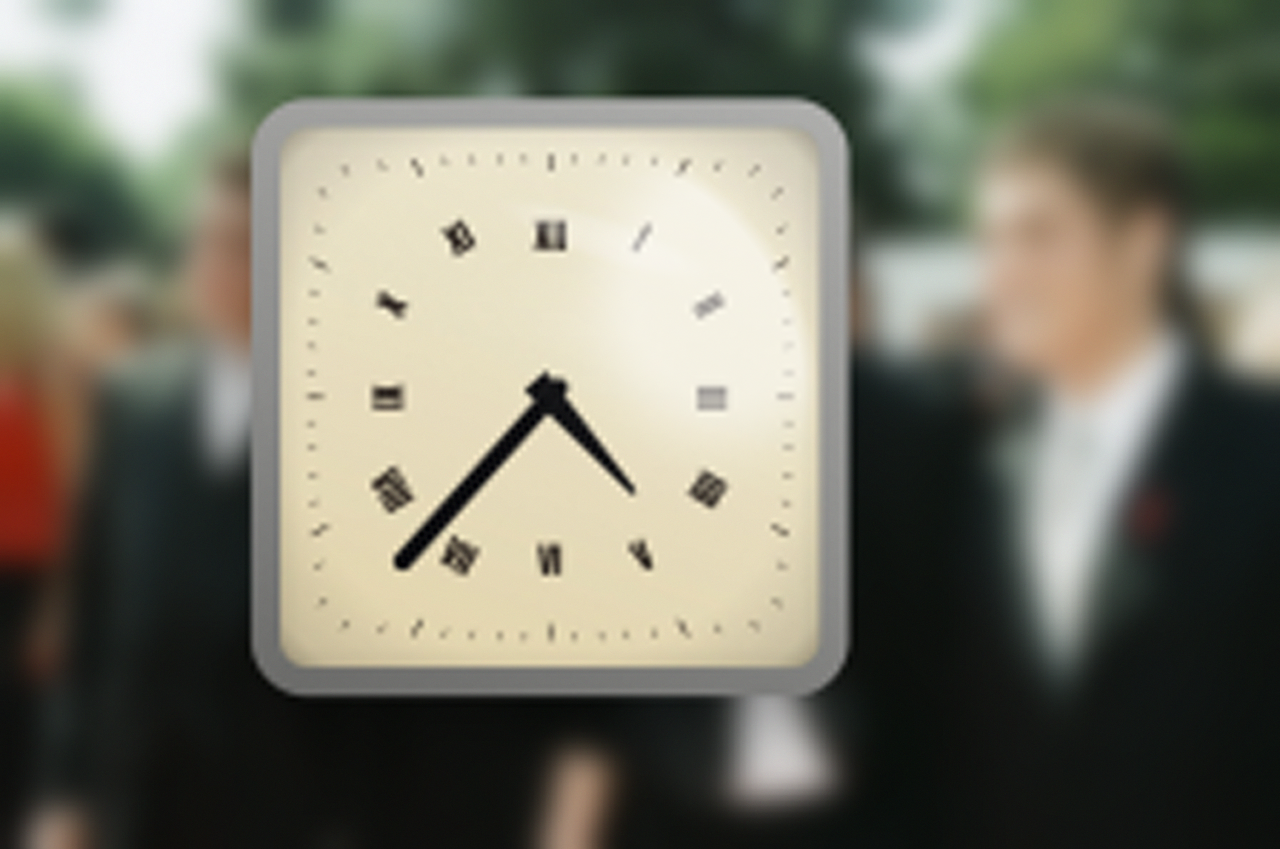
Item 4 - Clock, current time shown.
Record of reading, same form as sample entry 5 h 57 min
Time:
4 h 37 min
